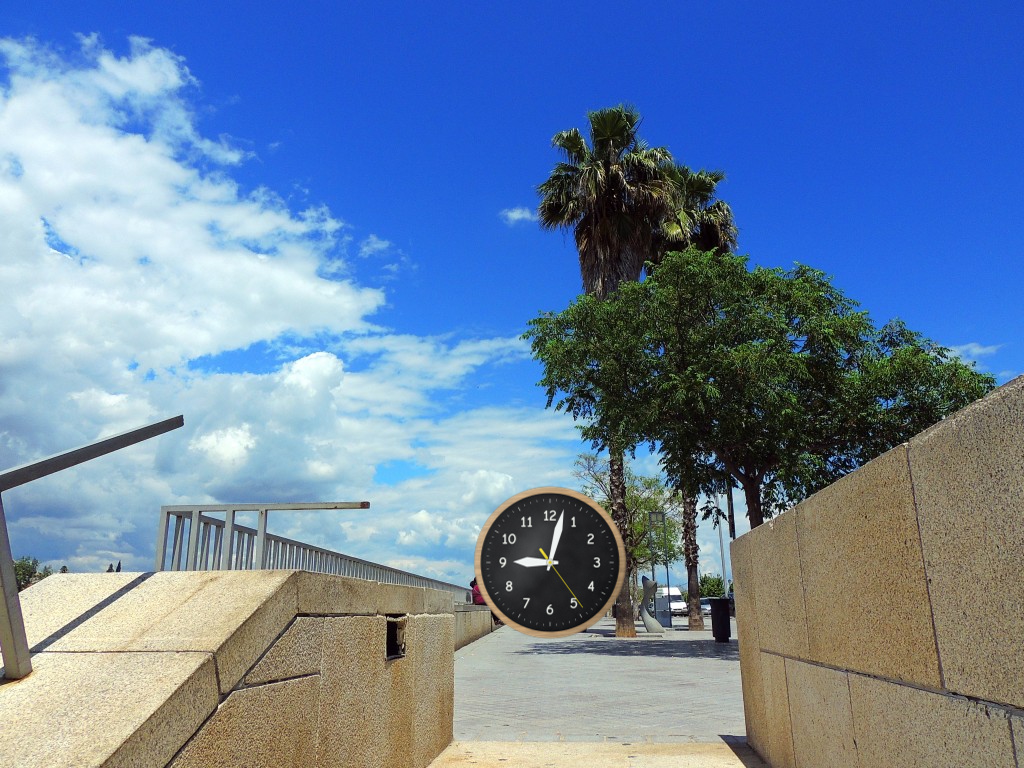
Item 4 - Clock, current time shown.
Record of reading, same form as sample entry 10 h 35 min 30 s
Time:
9 h 02 min 24 s
